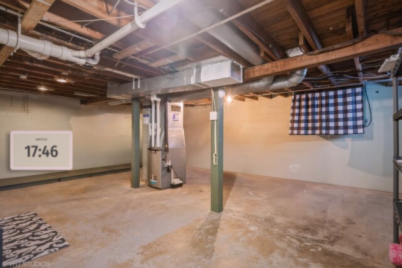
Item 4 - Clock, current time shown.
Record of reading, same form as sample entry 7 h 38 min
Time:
17 h 46 min
